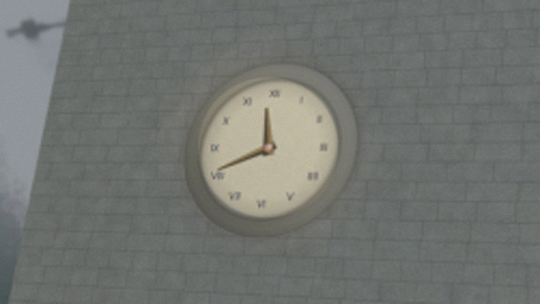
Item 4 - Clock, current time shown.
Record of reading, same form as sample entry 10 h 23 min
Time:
11 h 41 min
